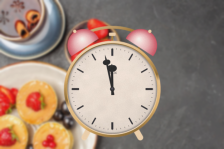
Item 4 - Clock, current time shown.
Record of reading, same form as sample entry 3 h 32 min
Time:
11 h 58 min
